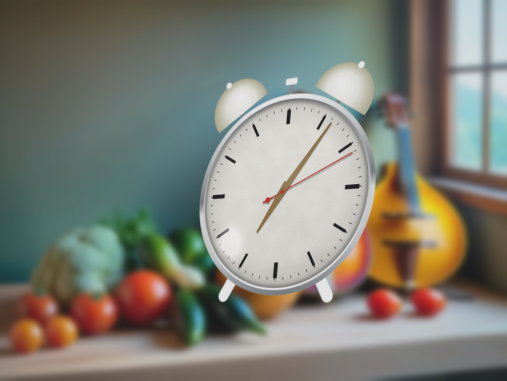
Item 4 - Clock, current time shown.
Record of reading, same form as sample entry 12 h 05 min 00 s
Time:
7 h 06 min 11 s
